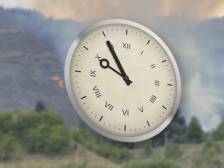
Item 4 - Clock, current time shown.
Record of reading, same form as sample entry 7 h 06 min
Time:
9 h 55 min
